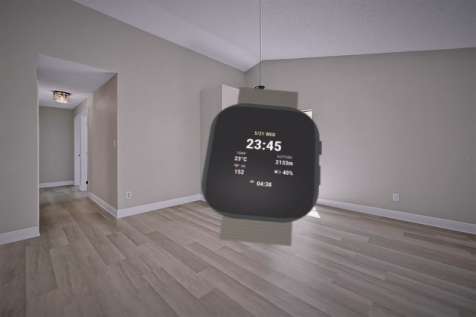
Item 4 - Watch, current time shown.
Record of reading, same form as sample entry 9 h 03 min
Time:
23 h 45 min
